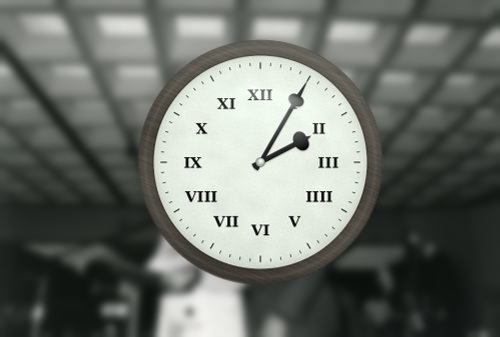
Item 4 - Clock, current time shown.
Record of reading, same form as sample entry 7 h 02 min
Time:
2 h 05 min
